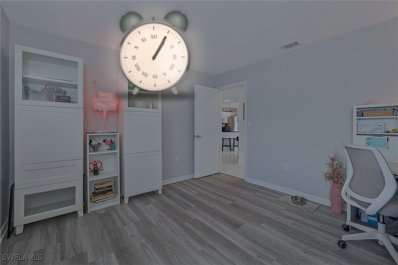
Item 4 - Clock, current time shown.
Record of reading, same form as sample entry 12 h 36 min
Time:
1 h 05 min
